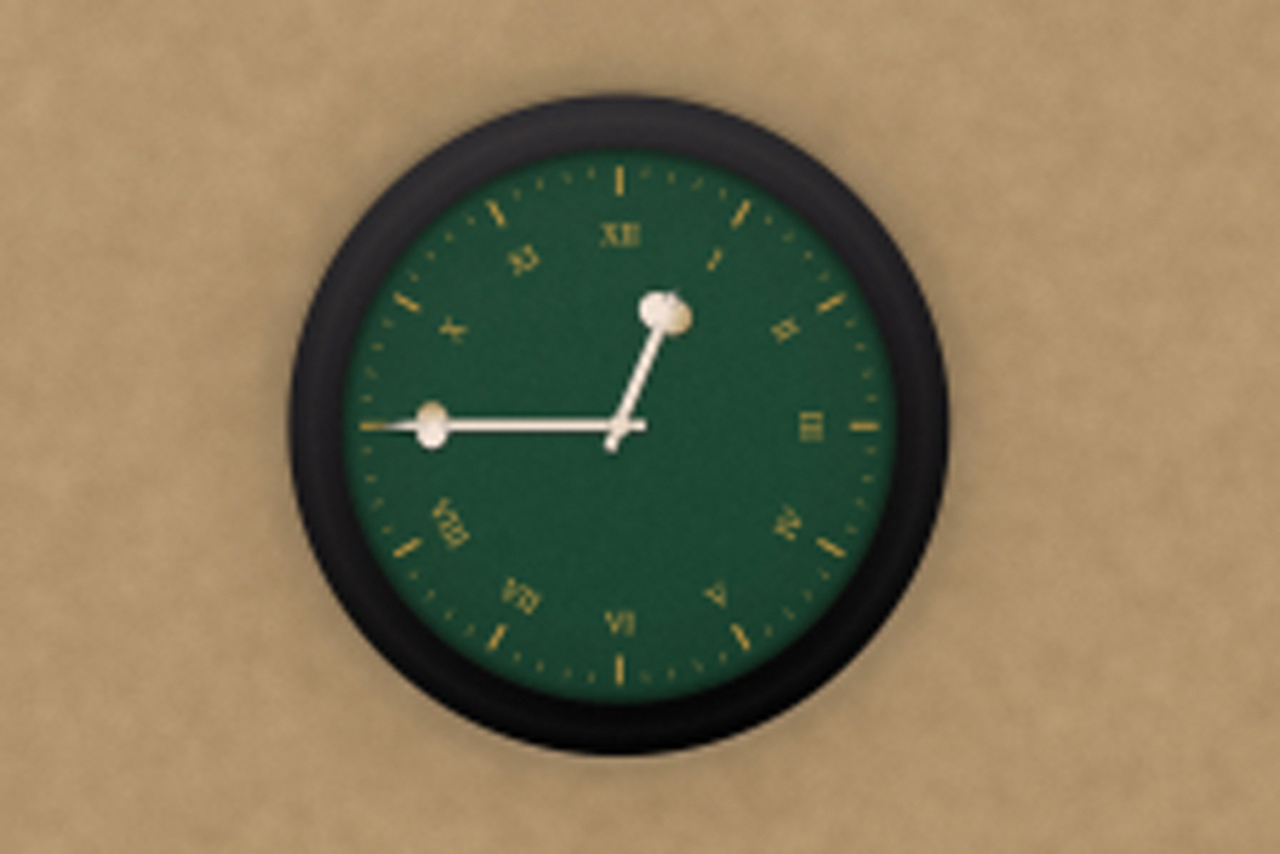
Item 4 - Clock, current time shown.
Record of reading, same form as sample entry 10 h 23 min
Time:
12 h 45 min
